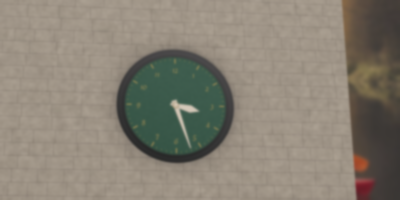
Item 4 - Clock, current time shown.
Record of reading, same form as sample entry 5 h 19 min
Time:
3 h 27 min
